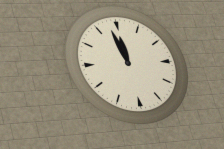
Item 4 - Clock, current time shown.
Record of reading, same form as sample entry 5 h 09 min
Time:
11 h 58 min
